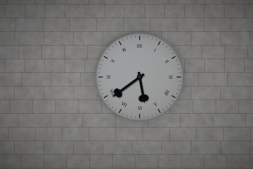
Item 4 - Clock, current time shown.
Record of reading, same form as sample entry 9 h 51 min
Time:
5 h 39 min
